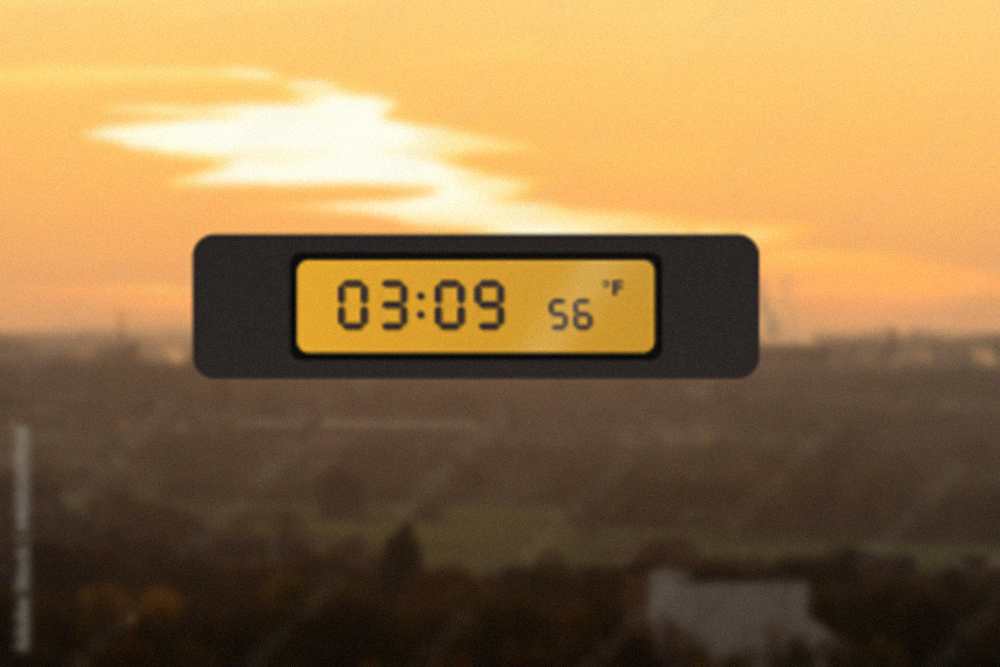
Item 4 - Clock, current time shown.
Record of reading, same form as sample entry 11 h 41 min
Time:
3 h 09 min
